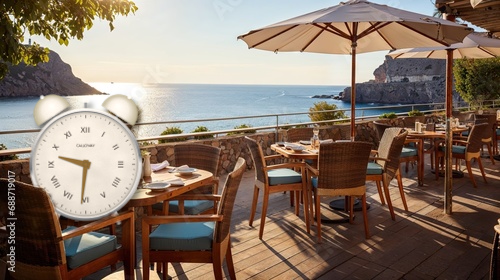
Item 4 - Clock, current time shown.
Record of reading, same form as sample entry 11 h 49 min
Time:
9 h 31 min
